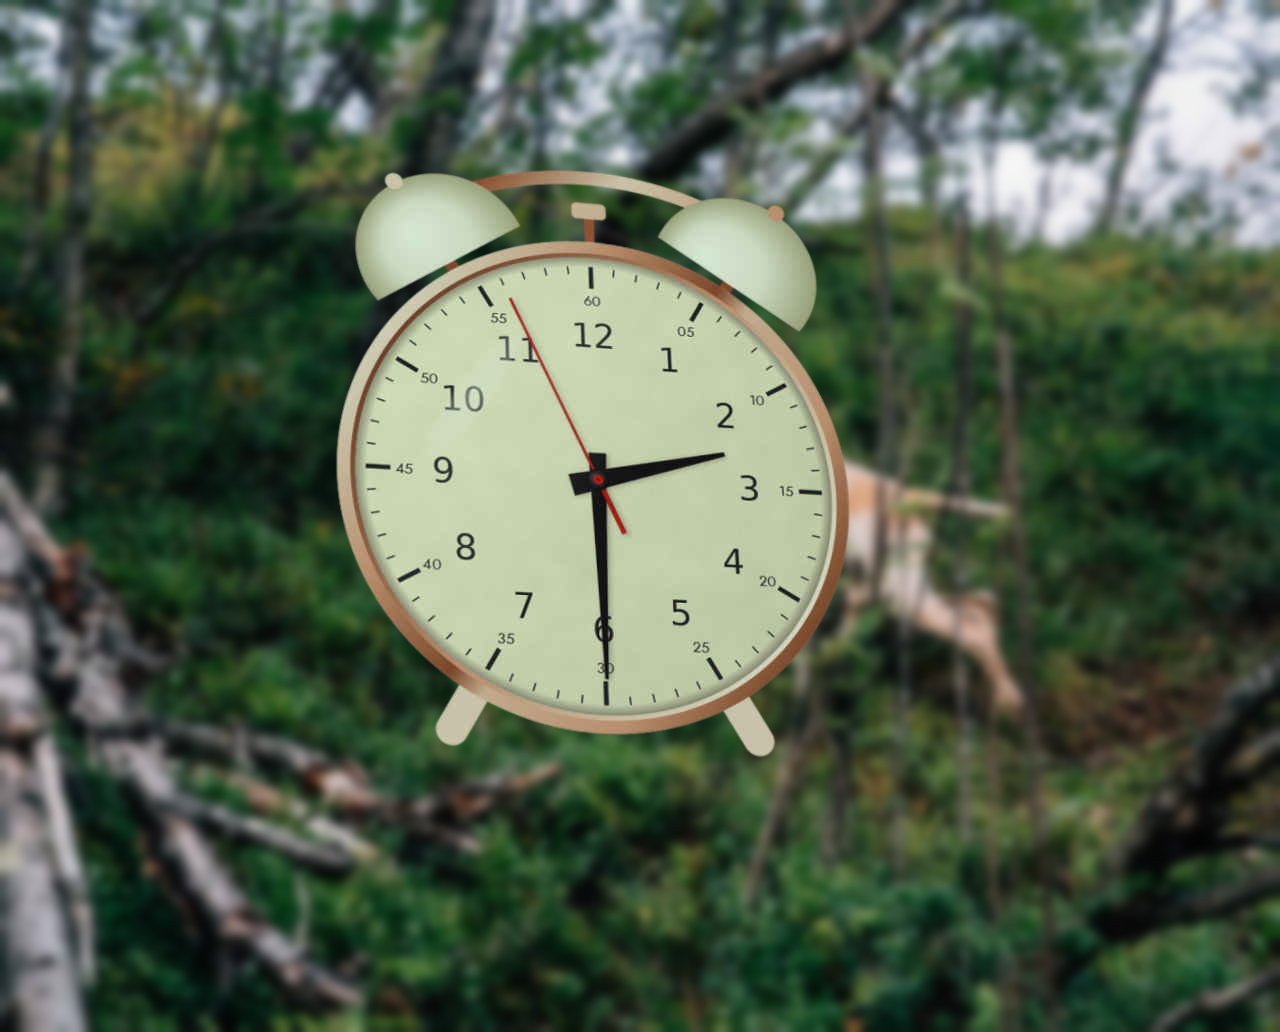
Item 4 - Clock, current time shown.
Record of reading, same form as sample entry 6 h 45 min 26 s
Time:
2 h 29 min 56 s
